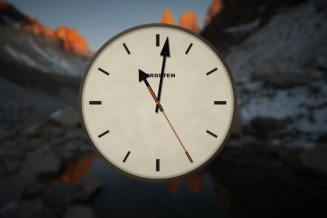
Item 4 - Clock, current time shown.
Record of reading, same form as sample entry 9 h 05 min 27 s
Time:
11 h 01 min 25 s
